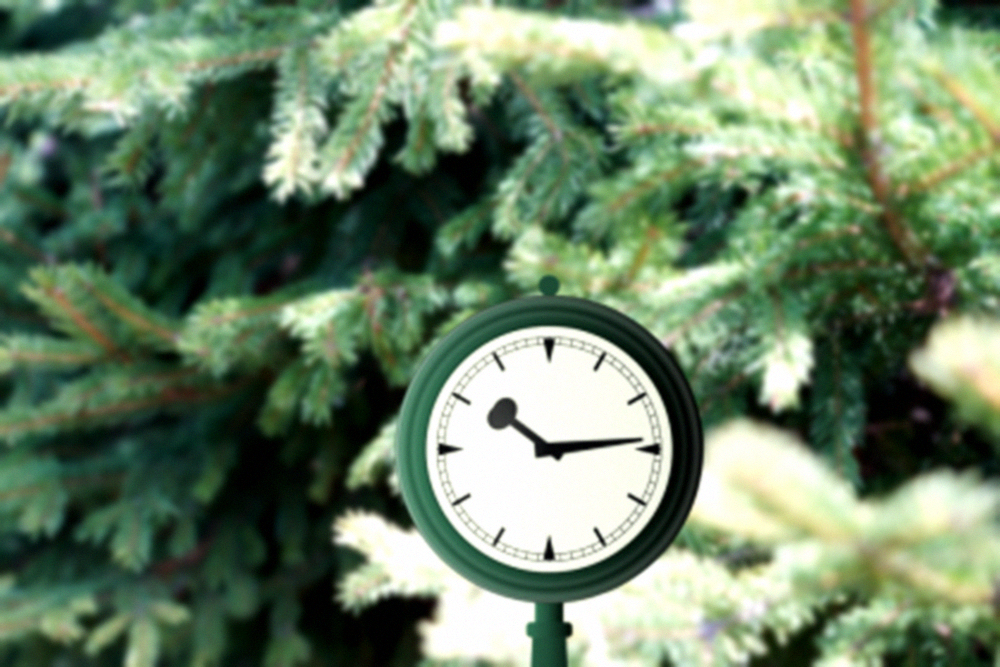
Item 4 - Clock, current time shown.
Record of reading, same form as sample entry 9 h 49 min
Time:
10 h 14 min
